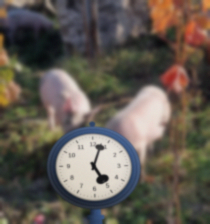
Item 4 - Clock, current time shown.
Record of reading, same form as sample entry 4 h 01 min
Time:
5 h 03 min
